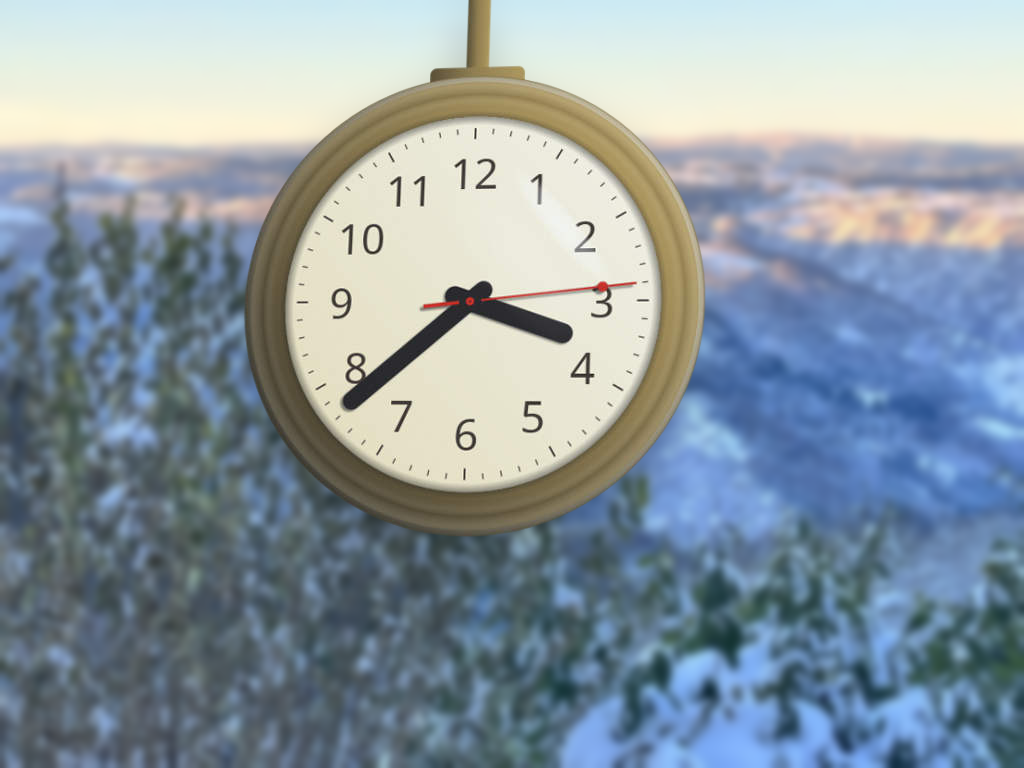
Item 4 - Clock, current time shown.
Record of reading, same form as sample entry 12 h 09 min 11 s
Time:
3 h 38 min 14 s
